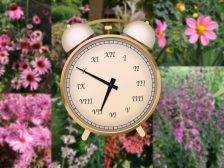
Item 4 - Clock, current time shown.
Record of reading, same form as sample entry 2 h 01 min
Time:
6 h 50 min
